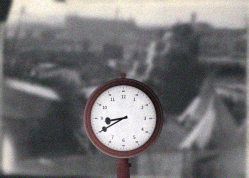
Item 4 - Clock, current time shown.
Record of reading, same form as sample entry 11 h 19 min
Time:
8 h 40 min
